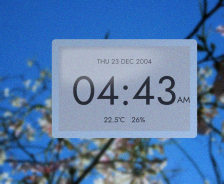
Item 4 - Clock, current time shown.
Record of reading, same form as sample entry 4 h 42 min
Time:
4 h 43 min
